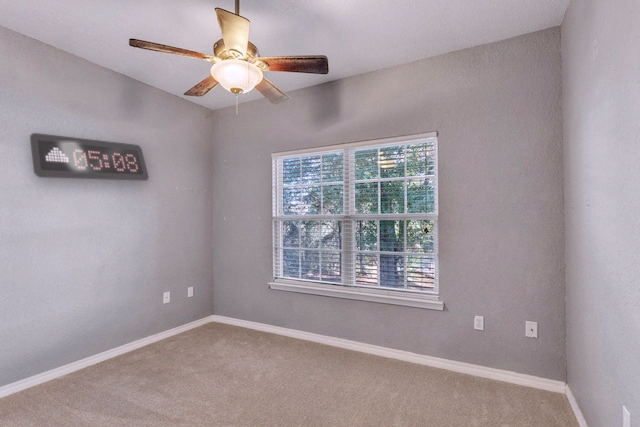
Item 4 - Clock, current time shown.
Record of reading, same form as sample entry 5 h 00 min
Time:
5 h 08 min
